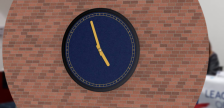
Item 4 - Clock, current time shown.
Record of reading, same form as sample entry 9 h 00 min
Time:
4 h 57 min
